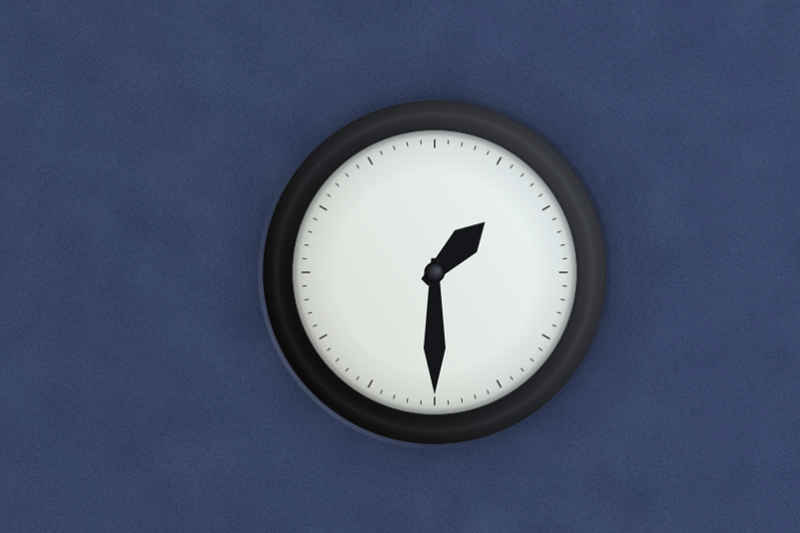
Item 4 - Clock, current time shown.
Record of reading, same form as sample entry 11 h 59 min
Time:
1 h 30 min
